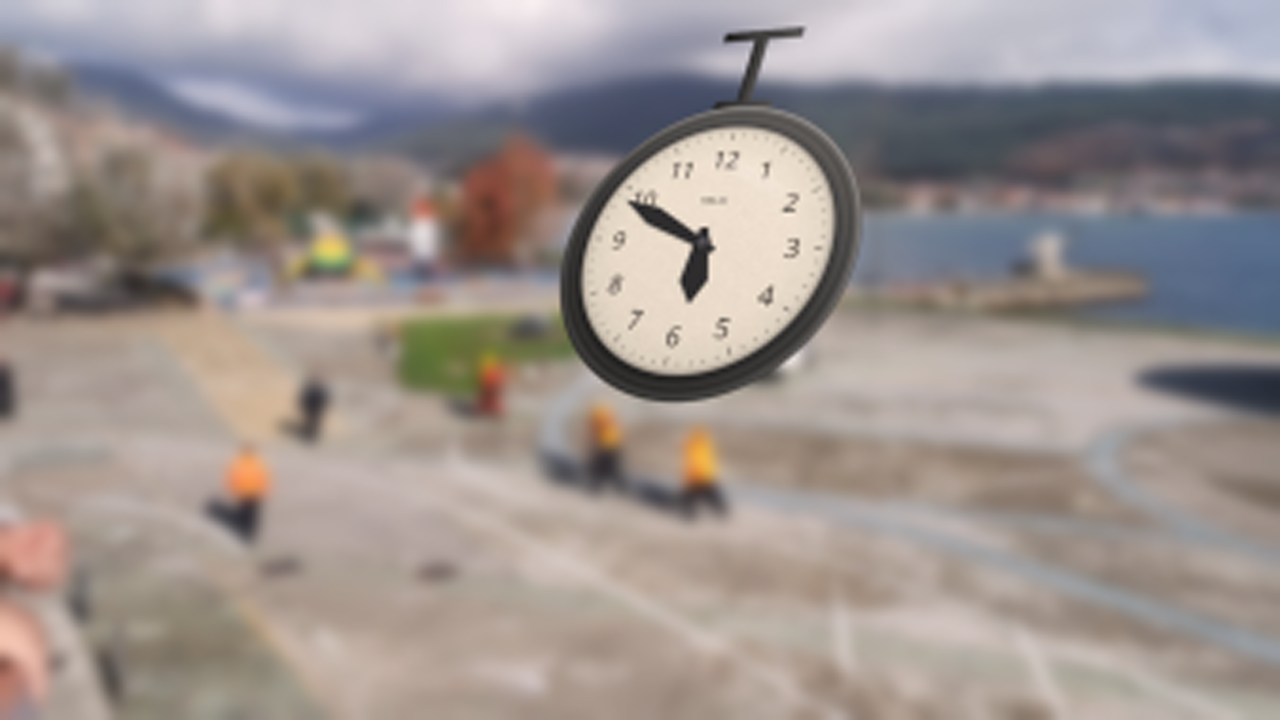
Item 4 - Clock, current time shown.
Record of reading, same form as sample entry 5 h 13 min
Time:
5 h 49 min
